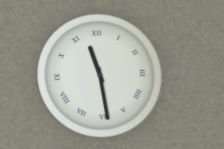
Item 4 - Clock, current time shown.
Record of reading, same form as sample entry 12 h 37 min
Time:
11 h 29 min
